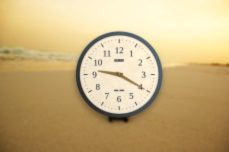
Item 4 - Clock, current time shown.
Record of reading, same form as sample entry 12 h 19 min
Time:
9 h 20 min
